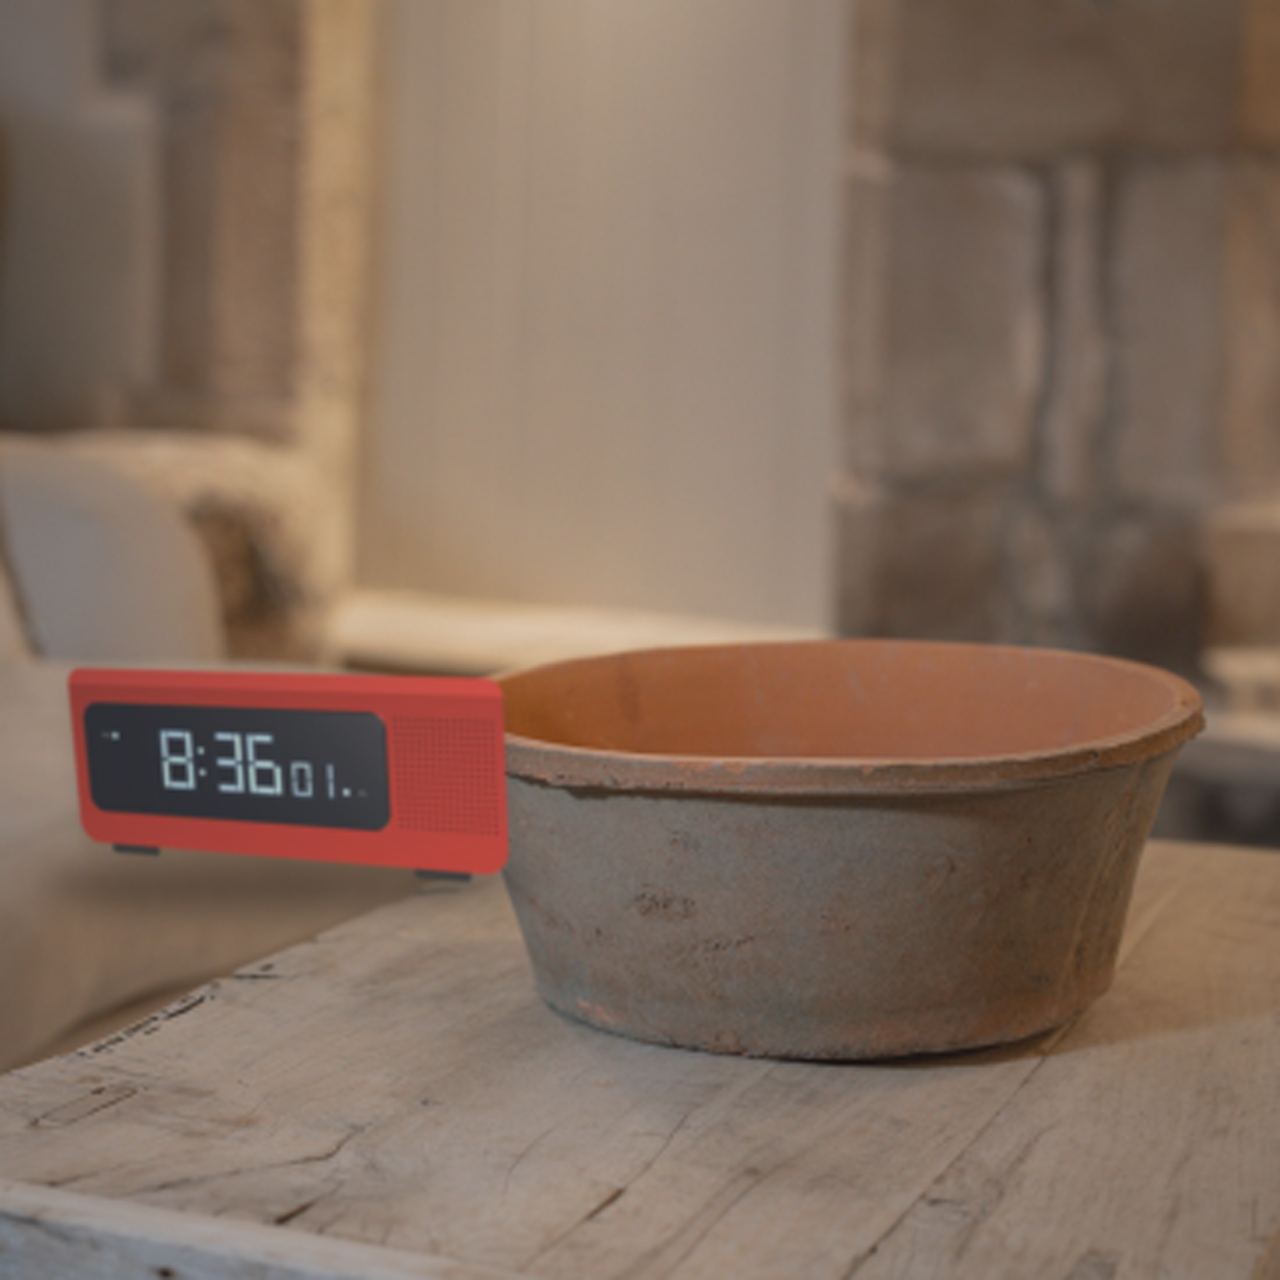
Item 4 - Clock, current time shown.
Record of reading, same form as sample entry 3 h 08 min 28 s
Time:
8 h 36 min 01 s
